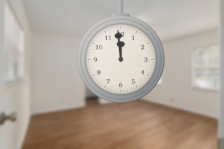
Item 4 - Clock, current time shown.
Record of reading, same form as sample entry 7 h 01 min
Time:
11 h 59 min
